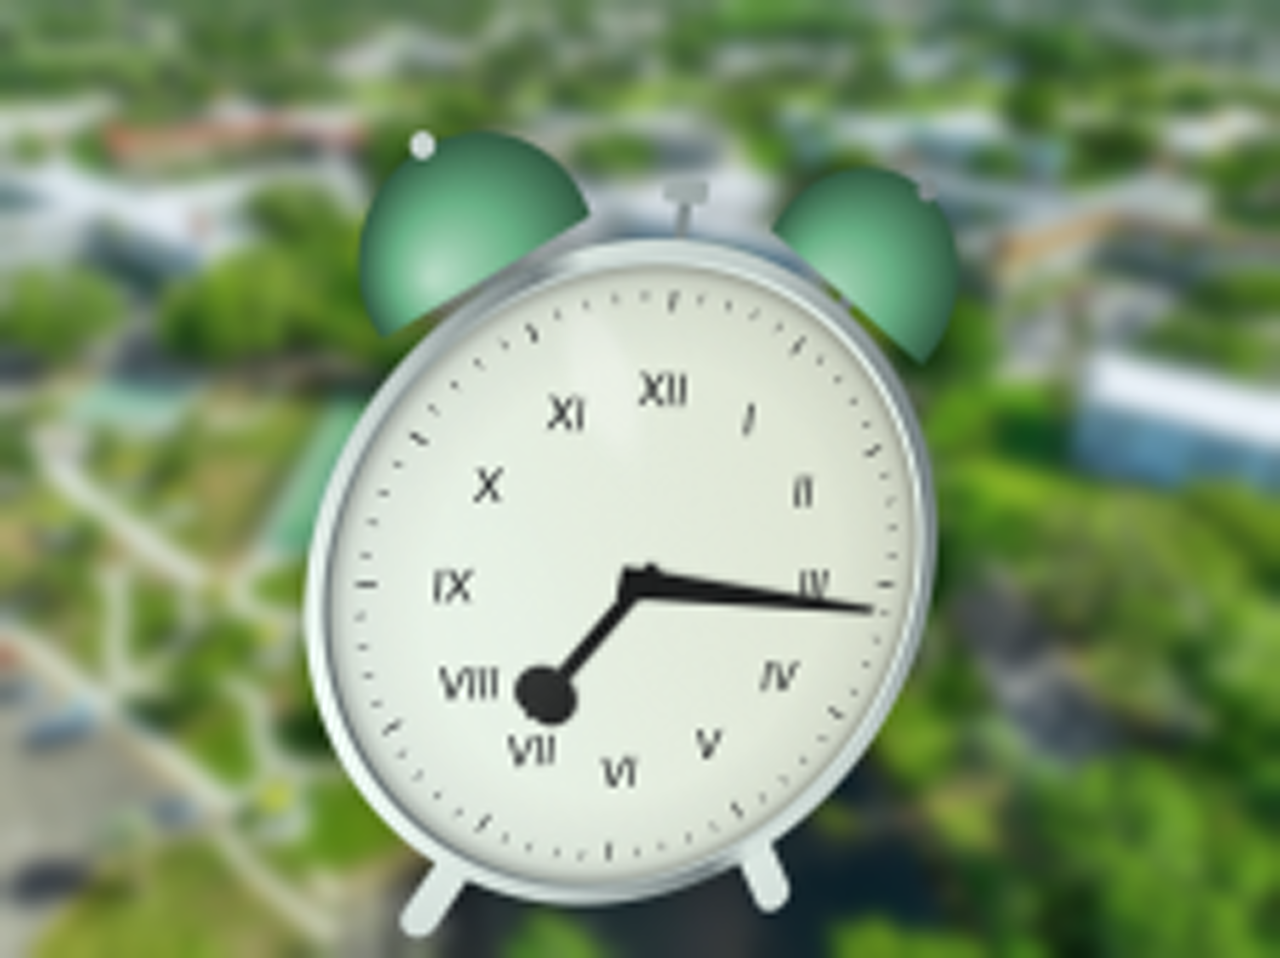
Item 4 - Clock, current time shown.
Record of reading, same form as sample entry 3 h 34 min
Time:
7 h 16 min
